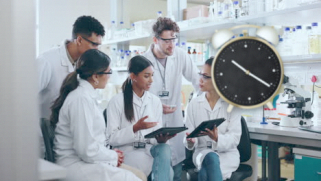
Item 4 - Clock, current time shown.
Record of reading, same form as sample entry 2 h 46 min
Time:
10 h 21 min
